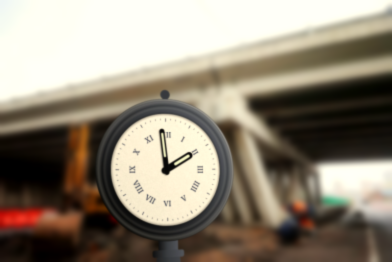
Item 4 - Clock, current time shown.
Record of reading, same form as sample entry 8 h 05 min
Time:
1 h 59 min
